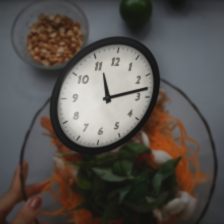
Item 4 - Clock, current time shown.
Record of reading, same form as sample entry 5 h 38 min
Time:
11 h 13 min
